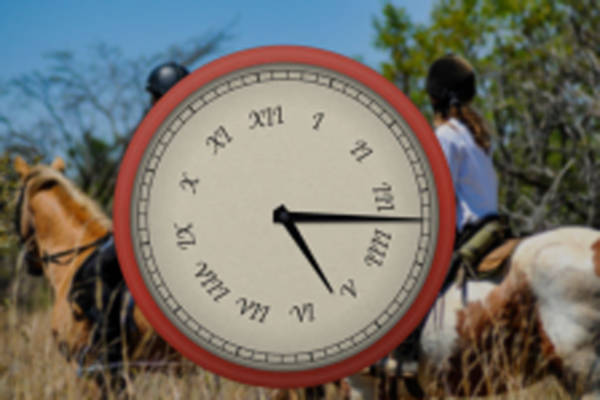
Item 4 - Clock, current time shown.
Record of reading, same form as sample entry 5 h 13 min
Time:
5 h 17 min
